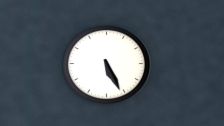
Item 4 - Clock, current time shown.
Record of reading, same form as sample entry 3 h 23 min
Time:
5 h 26 min
